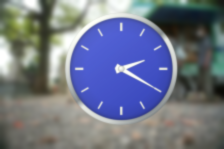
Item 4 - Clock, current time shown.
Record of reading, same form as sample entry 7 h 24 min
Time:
2 h 20 min
